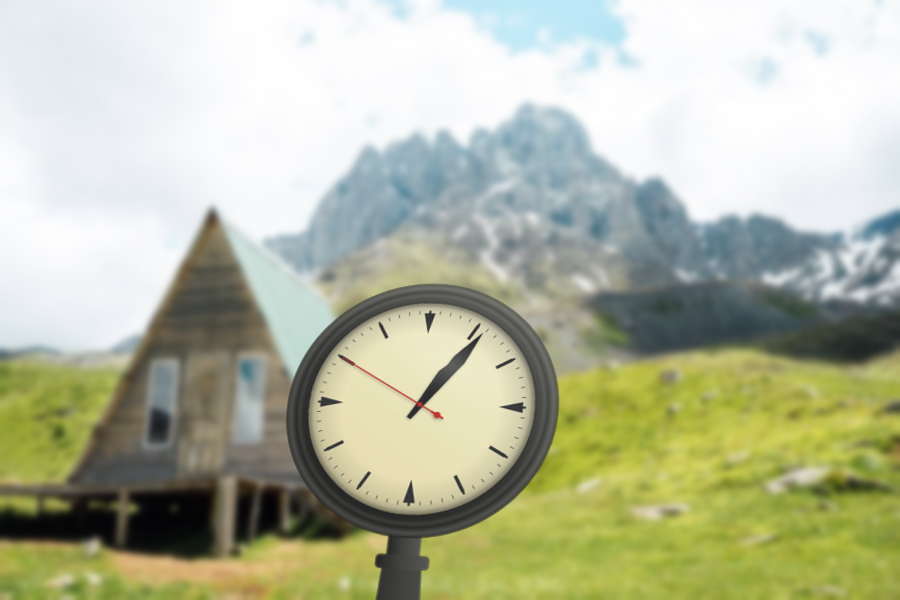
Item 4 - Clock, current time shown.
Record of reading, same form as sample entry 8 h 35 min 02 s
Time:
1 h 05 min 50 s
